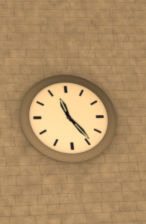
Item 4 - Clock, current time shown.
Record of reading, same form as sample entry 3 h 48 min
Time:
11 h 24 min
